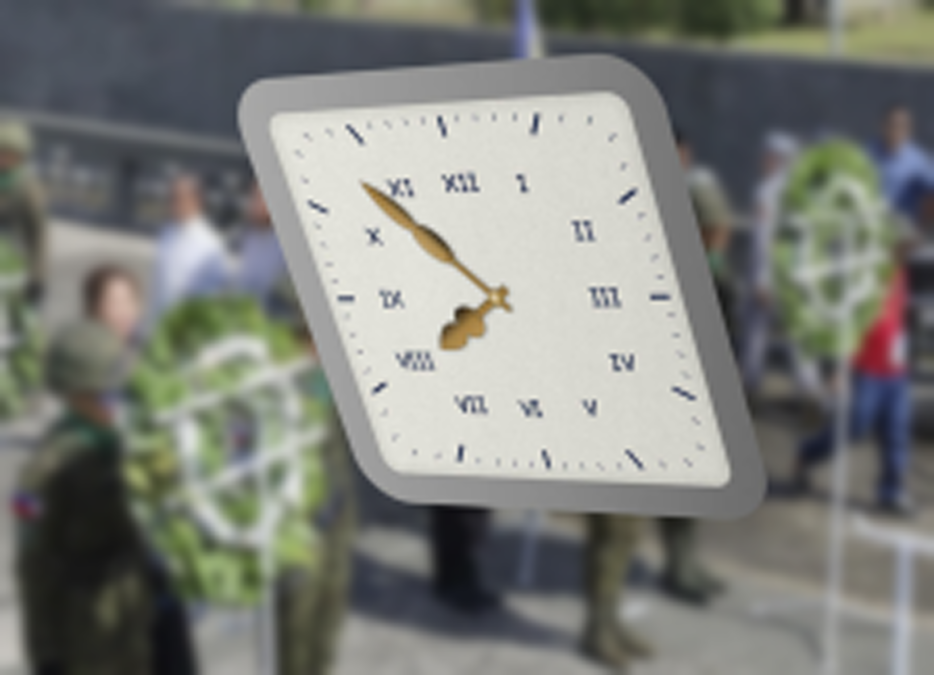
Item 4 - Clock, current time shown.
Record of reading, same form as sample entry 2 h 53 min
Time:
7 h 53 min
